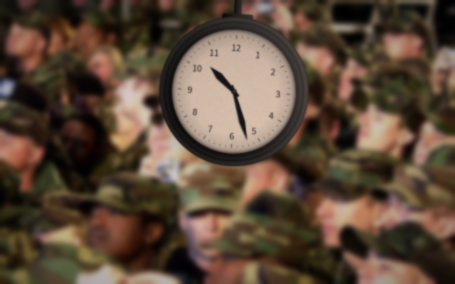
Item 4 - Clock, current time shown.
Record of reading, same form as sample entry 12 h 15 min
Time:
10 h 27 min
